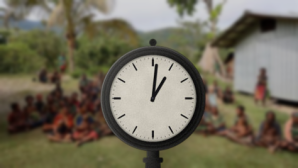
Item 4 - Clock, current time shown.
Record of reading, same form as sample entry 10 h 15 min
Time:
1 h 01 min
